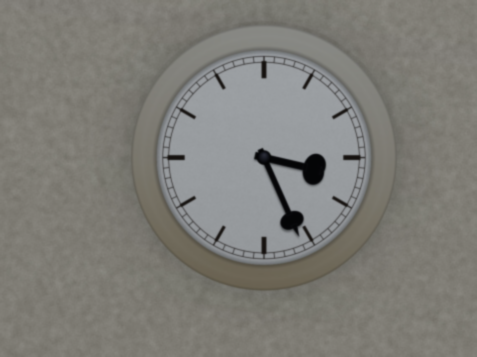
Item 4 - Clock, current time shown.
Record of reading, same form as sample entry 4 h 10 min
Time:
3 h 26 min
